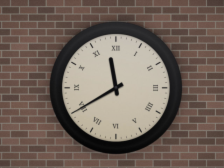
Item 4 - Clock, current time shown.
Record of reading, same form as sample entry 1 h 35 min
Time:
11 h 40 min
